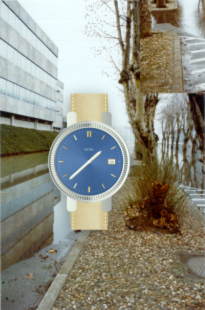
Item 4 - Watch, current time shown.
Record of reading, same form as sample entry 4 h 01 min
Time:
1 h 38 min
